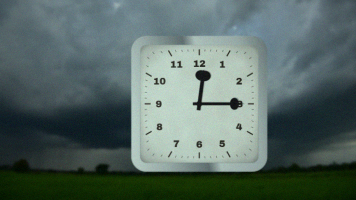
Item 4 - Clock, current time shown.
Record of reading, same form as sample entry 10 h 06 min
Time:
12 h 15 min
